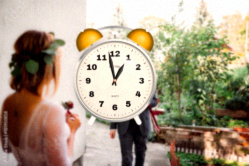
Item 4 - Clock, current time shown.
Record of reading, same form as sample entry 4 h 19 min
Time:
12 h 58 min
